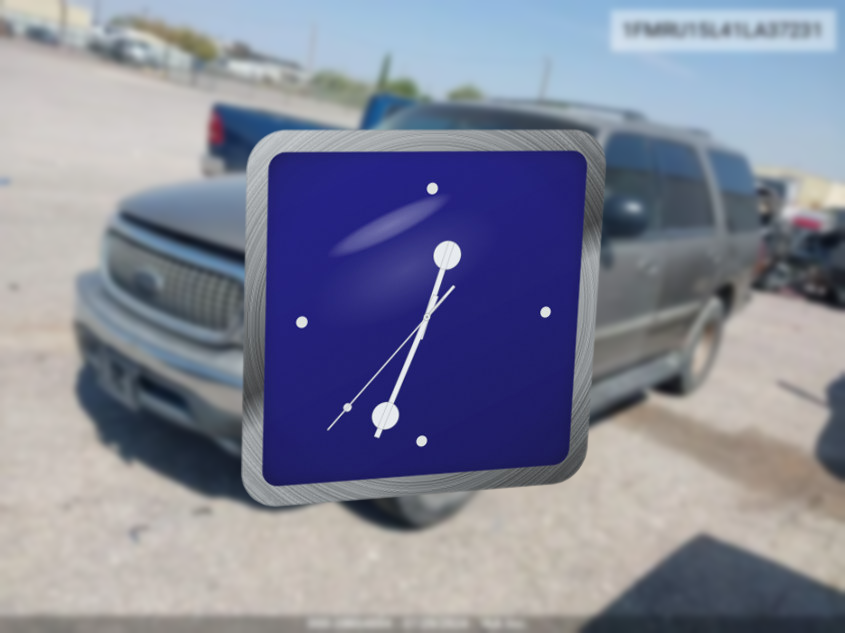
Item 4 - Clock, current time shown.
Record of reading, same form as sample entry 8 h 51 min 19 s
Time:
12 h 33 min 37 s
